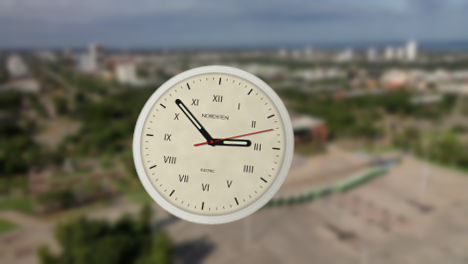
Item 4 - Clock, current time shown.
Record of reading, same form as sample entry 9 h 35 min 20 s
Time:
2 h 52 min 12 s
